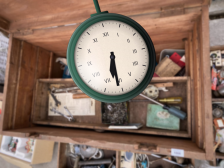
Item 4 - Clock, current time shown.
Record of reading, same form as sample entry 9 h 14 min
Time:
6 h 31 min
